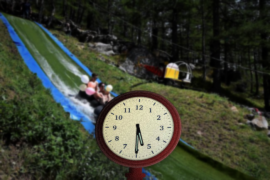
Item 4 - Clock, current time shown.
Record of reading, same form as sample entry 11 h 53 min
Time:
5 h 30 min
